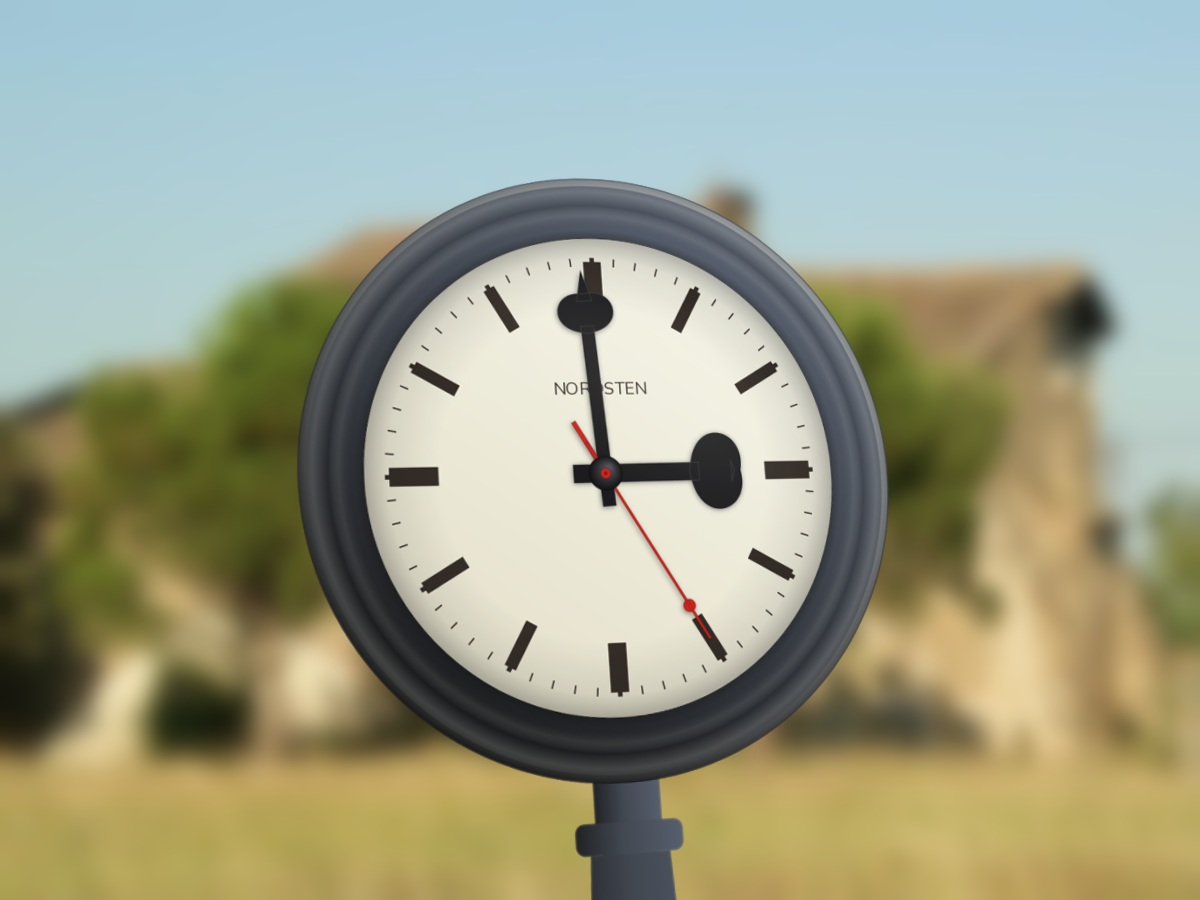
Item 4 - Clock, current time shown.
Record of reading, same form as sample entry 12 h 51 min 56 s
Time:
2 h 59 min 25 s
